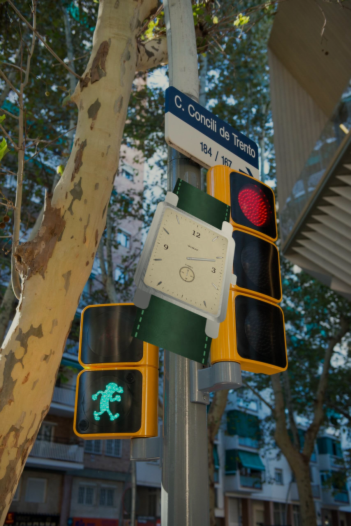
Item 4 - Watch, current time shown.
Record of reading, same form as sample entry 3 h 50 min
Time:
2 h 11 min
